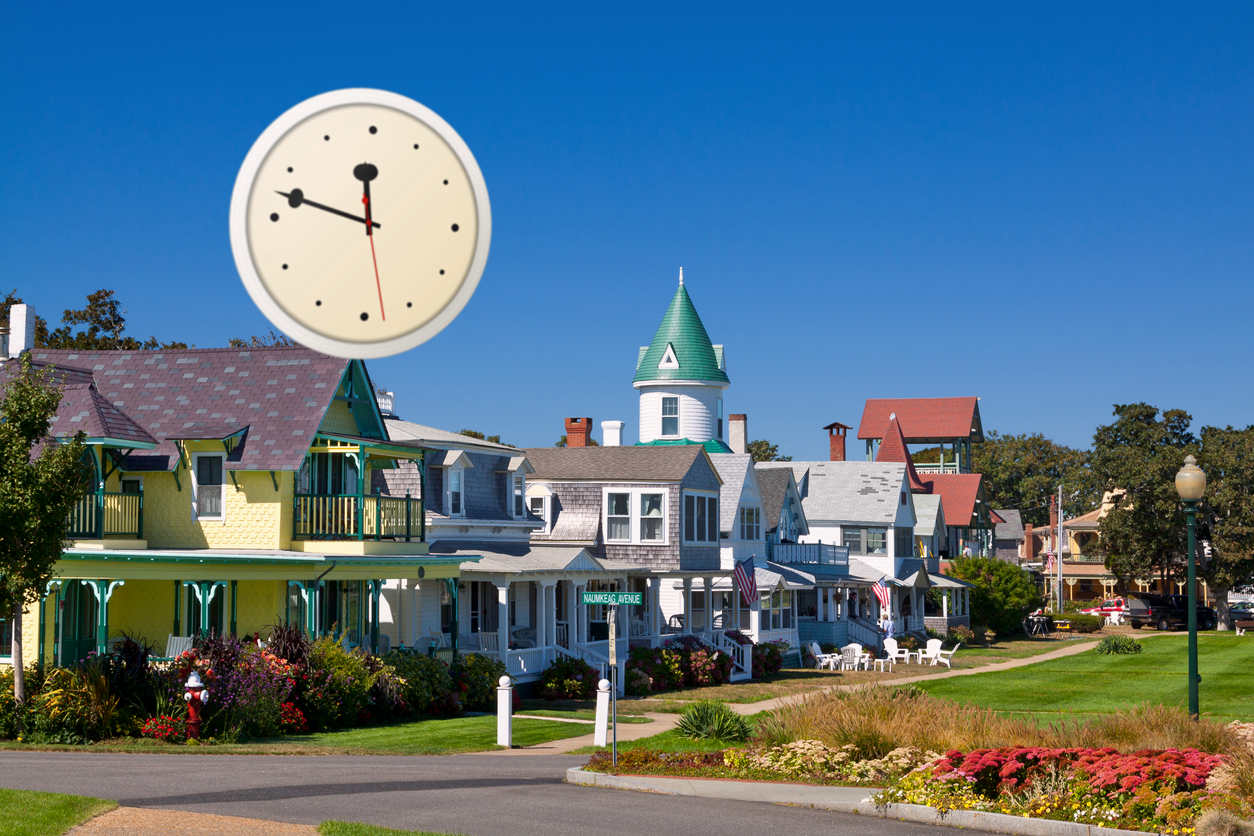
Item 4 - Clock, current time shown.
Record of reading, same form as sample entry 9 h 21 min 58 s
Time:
11 h 47 min 28 s
